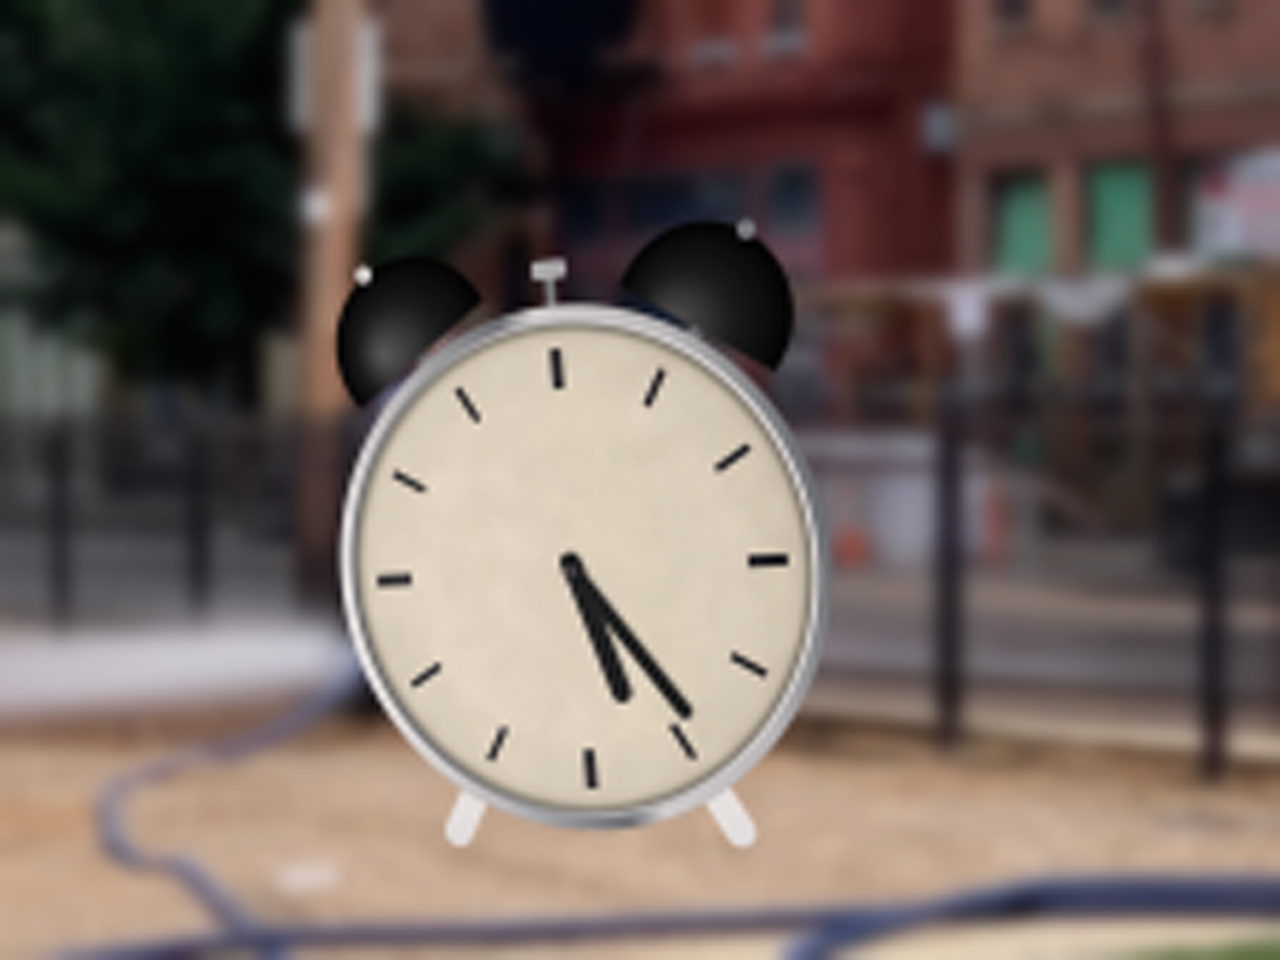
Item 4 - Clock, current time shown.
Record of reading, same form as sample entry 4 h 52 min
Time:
5 h 24 min
